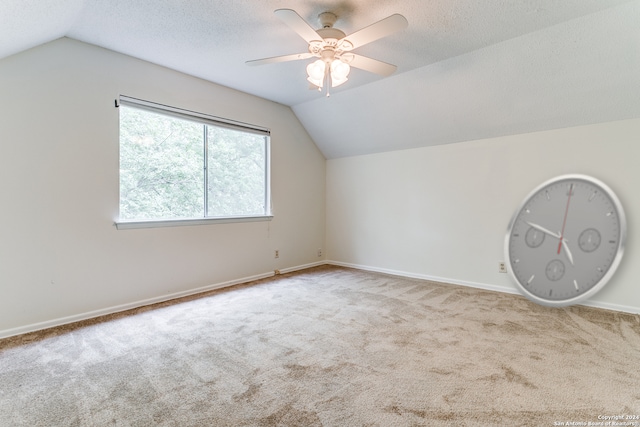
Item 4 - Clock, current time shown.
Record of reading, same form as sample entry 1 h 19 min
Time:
4 h 48 min
